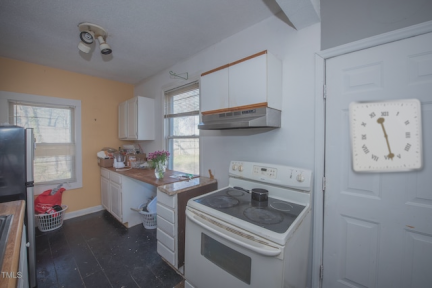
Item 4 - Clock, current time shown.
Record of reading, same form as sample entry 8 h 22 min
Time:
11 h 28 min
